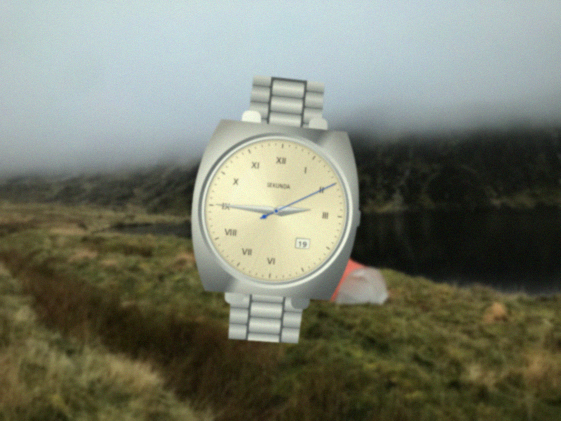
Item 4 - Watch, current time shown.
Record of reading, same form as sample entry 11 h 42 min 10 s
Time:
2 h 45 min 10 s
